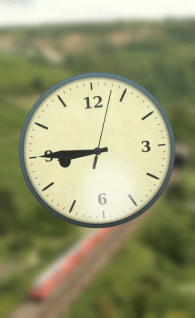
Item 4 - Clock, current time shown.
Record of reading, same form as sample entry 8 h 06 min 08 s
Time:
8 h 45 min 03 s
